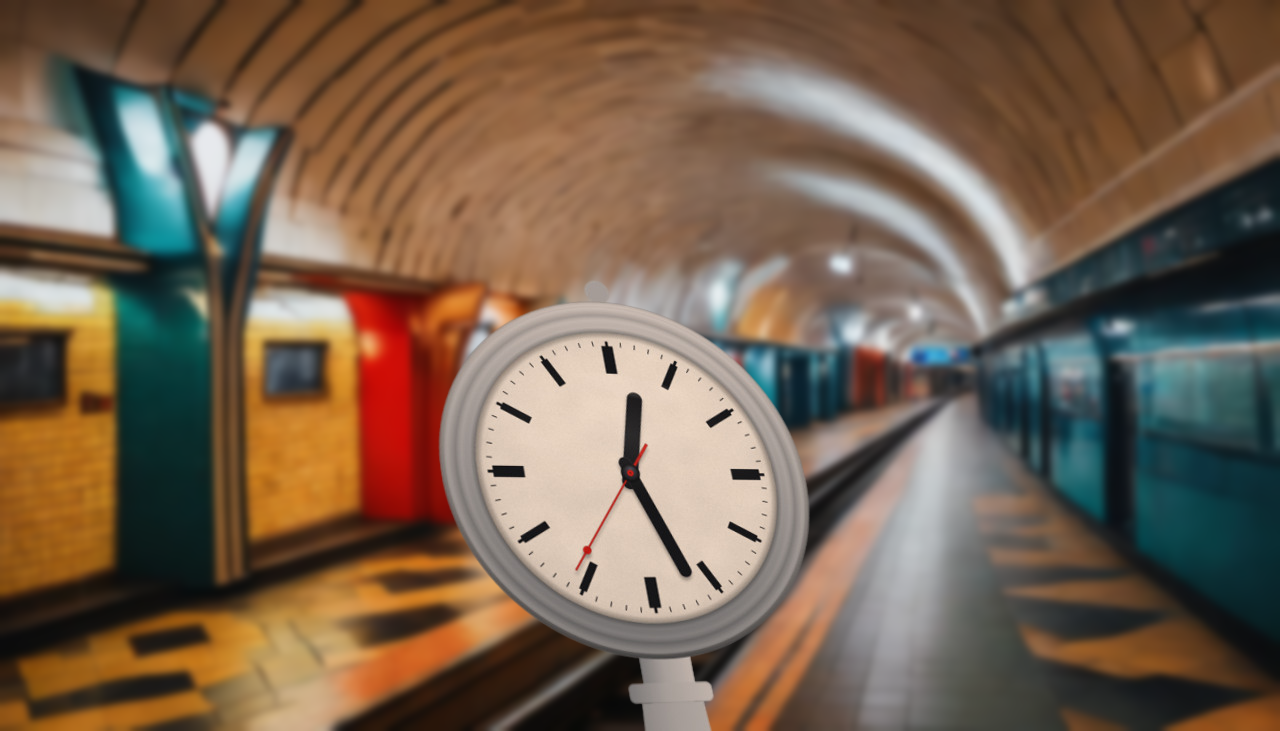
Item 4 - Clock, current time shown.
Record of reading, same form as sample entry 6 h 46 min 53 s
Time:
12 h 26 min 36 s
